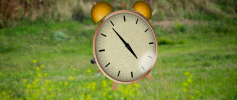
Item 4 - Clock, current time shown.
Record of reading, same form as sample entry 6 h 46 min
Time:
4 h 54 min
